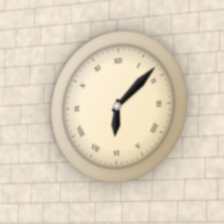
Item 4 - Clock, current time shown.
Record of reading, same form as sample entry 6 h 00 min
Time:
6 h 08 min
